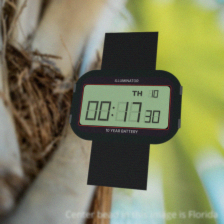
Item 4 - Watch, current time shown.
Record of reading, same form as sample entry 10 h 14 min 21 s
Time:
0 h 17 min 30 s
